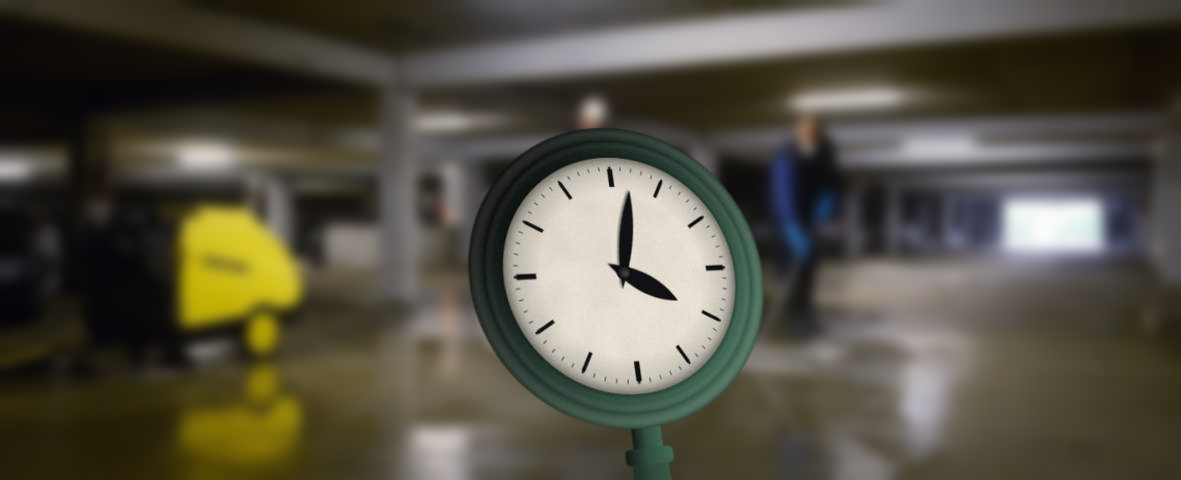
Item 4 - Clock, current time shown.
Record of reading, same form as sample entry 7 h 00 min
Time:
4 h 02 min
